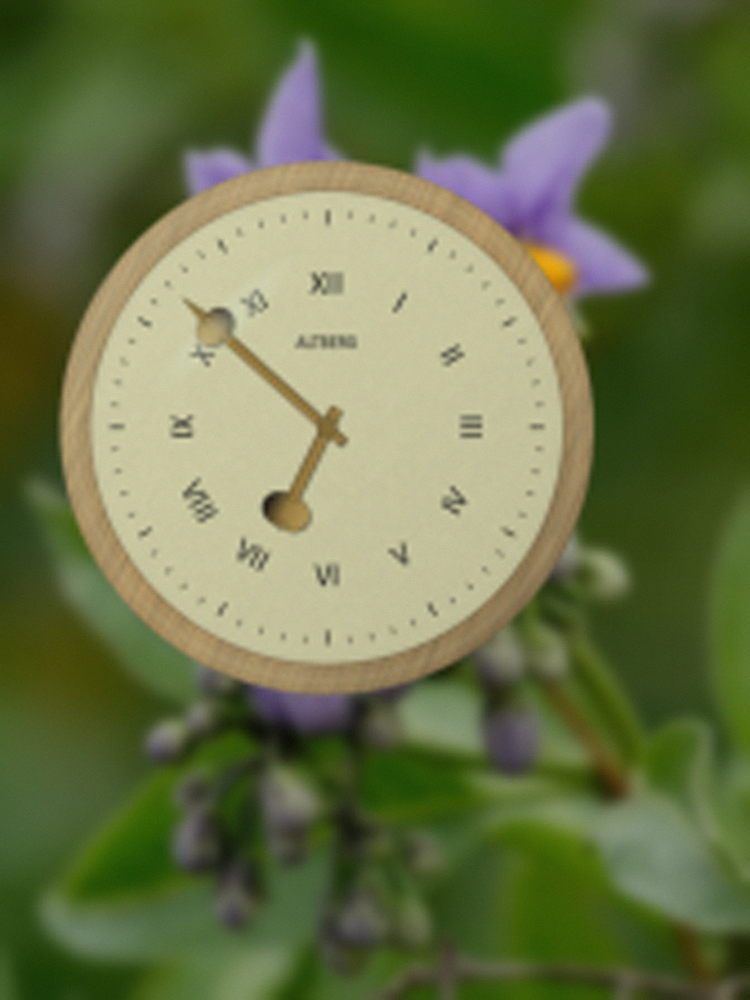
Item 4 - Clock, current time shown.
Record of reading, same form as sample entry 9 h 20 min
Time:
6 h 52 min
